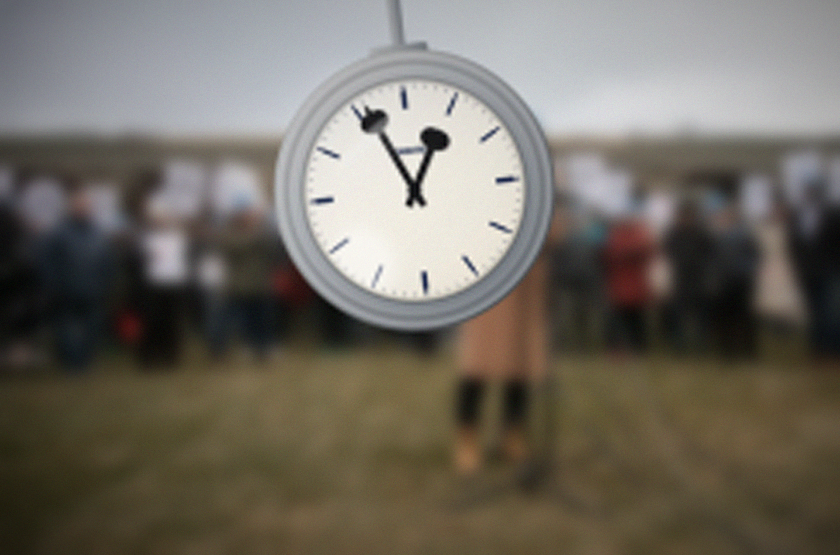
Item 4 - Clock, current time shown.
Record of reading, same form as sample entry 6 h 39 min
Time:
12 h 56 min
